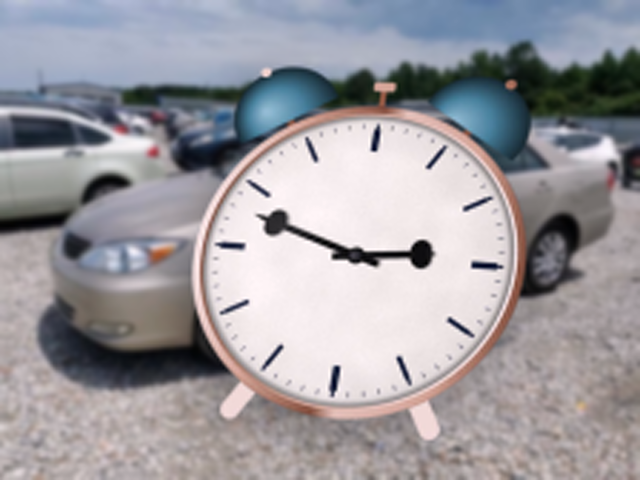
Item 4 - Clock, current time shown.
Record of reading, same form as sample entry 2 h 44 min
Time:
2 h 48 min
